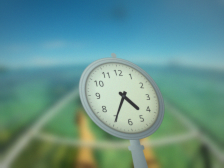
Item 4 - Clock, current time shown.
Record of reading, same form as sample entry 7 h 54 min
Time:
4 h 35 min
